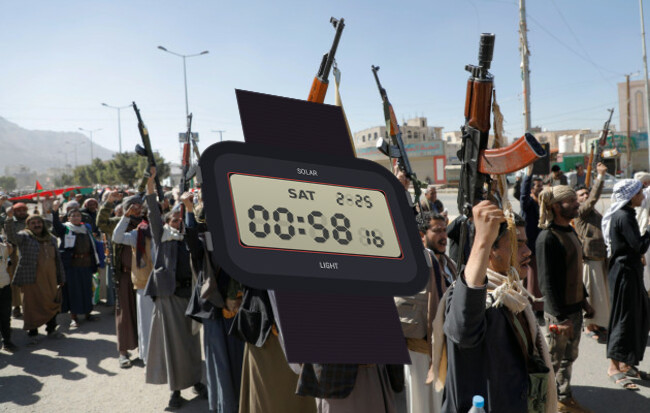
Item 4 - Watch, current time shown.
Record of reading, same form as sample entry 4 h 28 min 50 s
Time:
0 h 58 min 16 s
